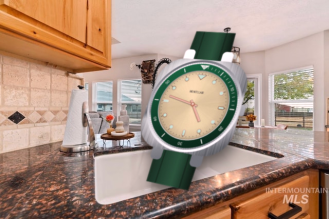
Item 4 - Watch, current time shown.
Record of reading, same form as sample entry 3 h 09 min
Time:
4 h 47 min
